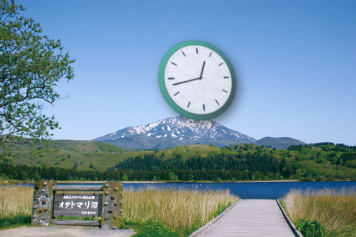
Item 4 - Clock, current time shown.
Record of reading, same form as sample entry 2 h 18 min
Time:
12 h 43 min
